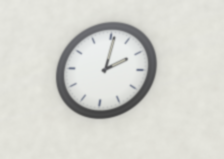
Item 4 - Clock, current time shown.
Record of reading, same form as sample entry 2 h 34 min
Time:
2 h 01 min
